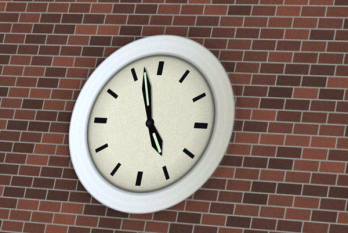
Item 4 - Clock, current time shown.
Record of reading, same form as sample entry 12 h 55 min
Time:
4 h 57 min
